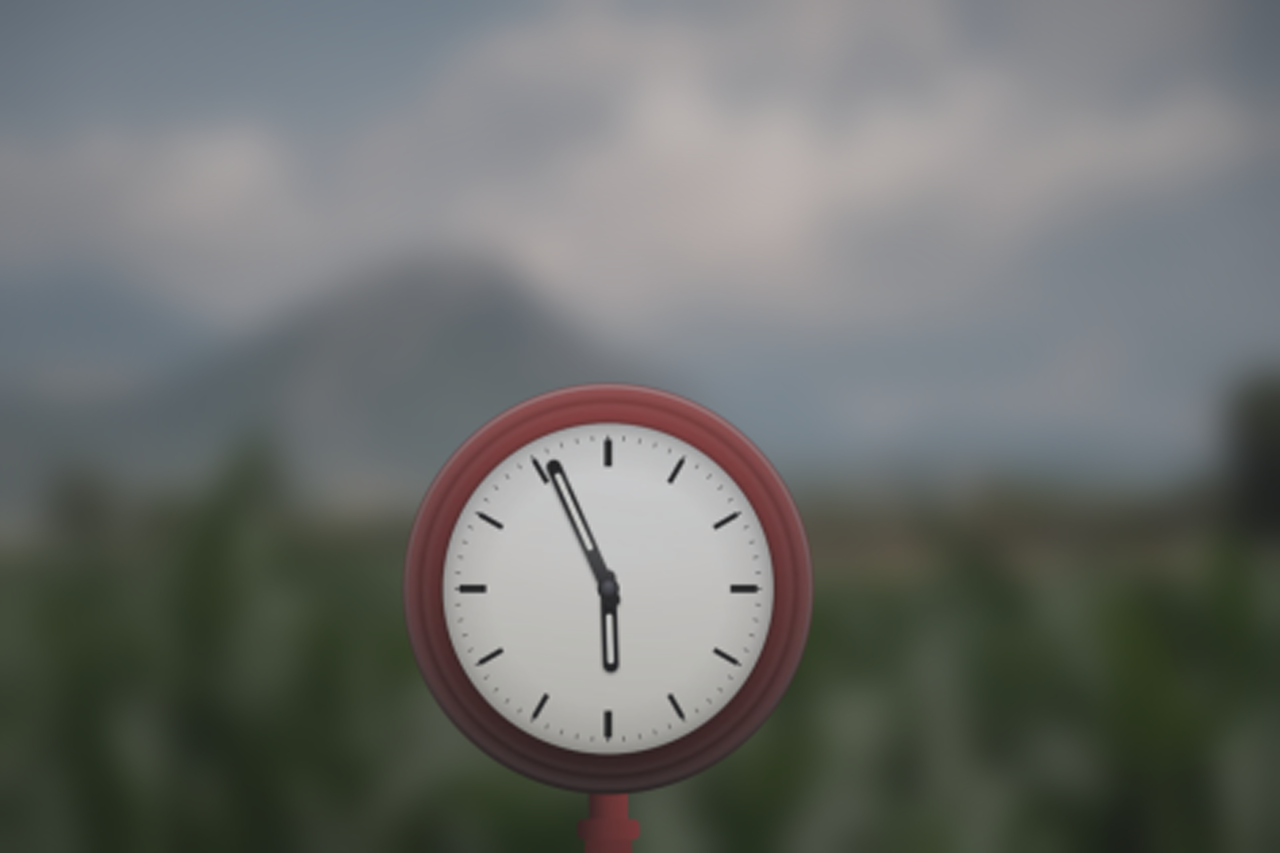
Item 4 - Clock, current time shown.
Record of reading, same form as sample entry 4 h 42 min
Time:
5 h 56 min
